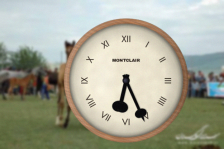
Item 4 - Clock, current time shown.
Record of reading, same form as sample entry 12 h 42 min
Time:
6 h 26 min
